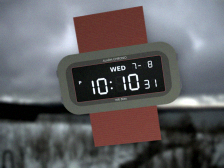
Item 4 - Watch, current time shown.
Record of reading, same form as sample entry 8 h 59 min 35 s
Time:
10 h 10 min 31 s
